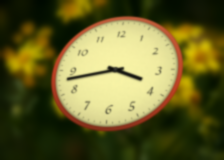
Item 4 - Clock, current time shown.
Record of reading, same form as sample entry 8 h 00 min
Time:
3 h 43 min
